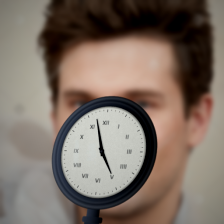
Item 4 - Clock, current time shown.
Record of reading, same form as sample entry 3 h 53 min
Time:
4 h 57 min
